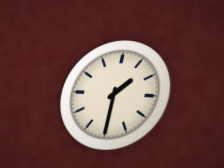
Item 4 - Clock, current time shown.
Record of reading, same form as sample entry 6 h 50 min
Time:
1 h 30 min
